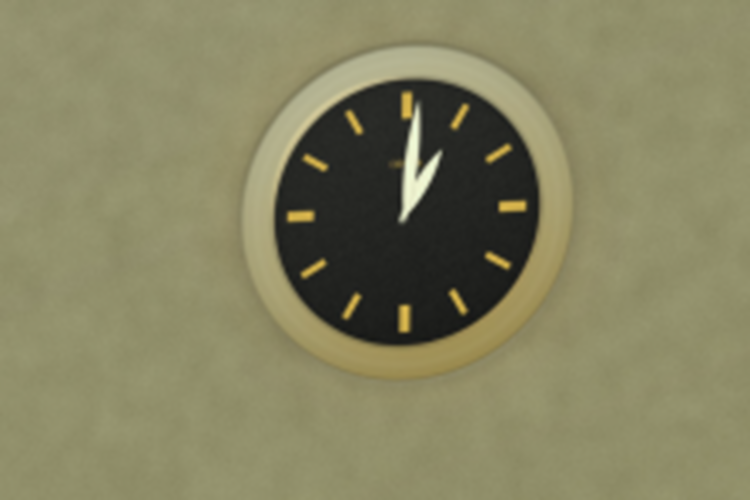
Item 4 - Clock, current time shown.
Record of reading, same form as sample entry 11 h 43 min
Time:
1 h 01 min
